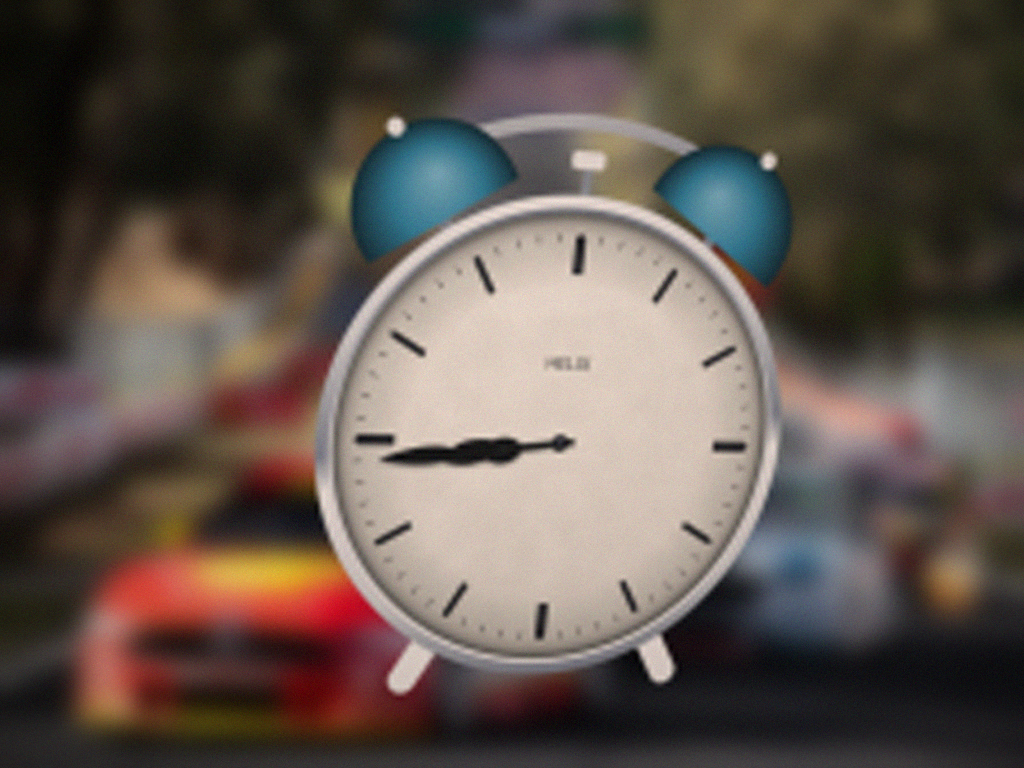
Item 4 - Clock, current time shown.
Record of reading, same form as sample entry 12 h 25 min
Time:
8 h 44 min
